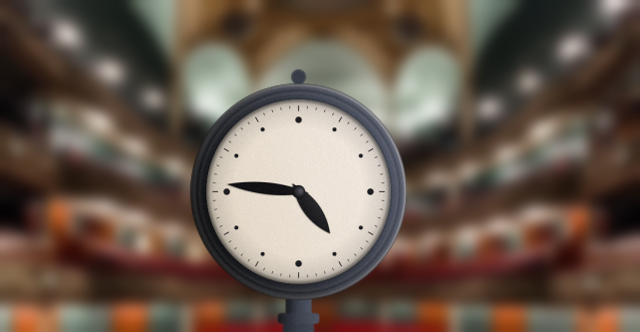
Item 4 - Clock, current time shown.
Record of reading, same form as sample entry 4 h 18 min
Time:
4 h 46 min
